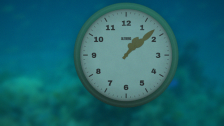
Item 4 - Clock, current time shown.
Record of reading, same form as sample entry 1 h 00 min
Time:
1 h 08 min
